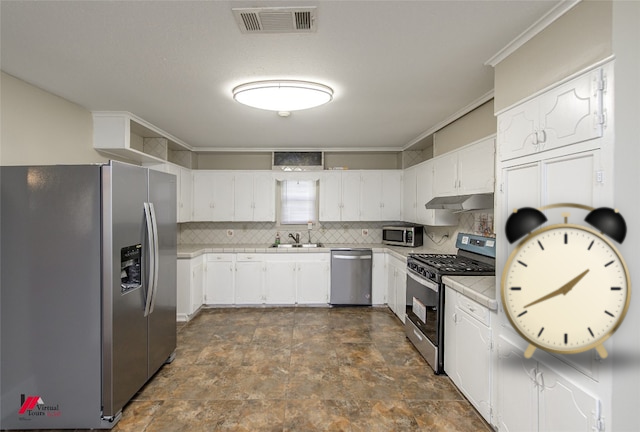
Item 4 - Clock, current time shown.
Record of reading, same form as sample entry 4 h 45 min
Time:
1 h 41 min
